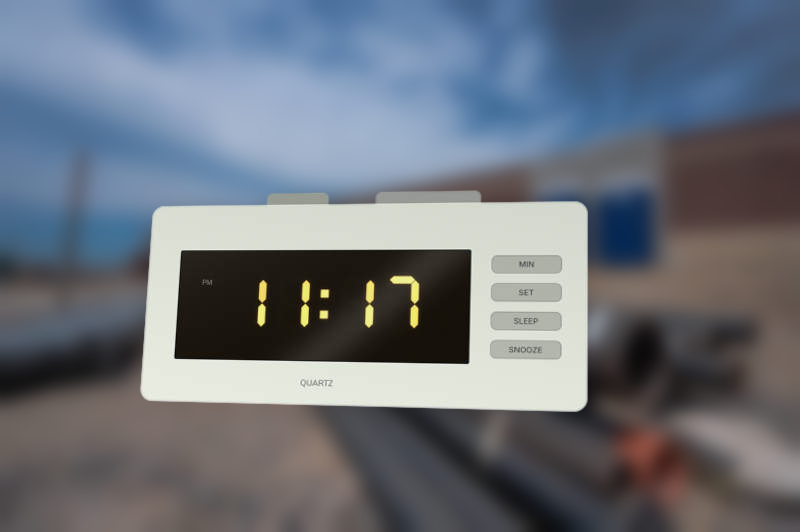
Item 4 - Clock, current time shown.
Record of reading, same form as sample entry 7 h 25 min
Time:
11 h 17 min
